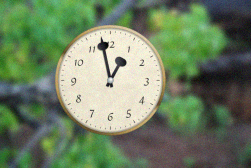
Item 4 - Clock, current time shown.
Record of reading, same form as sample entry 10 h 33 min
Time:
12 h 58 min
